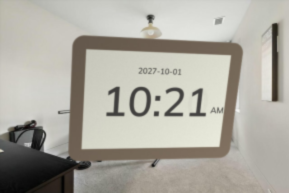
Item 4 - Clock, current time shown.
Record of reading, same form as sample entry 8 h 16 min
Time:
10 h 21 min
